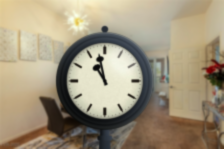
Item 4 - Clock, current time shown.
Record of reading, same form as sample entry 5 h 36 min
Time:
10 h 58 min
